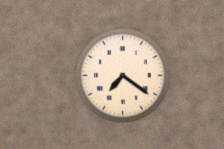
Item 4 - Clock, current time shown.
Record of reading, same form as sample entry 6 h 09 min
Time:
7 h 21 min
